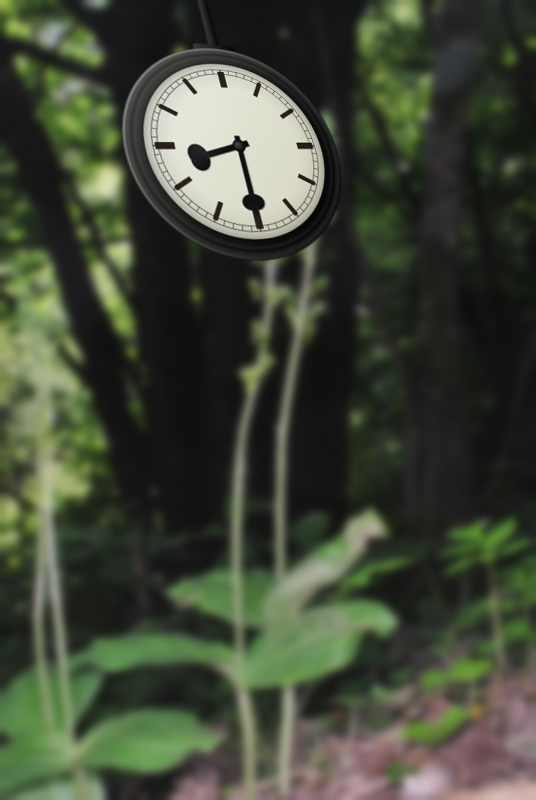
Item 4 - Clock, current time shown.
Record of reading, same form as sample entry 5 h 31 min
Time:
8 h 30 min
